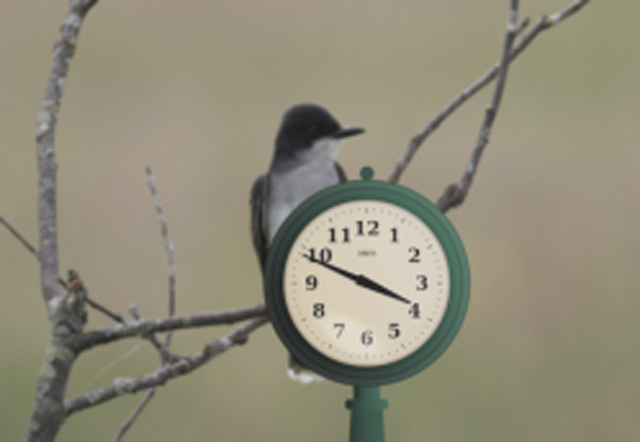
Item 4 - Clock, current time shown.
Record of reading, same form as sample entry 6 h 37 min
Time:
3 h 49 min
